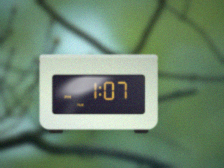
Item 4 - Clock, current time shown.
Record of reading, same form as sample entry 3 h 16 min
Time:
1 h 07 min
